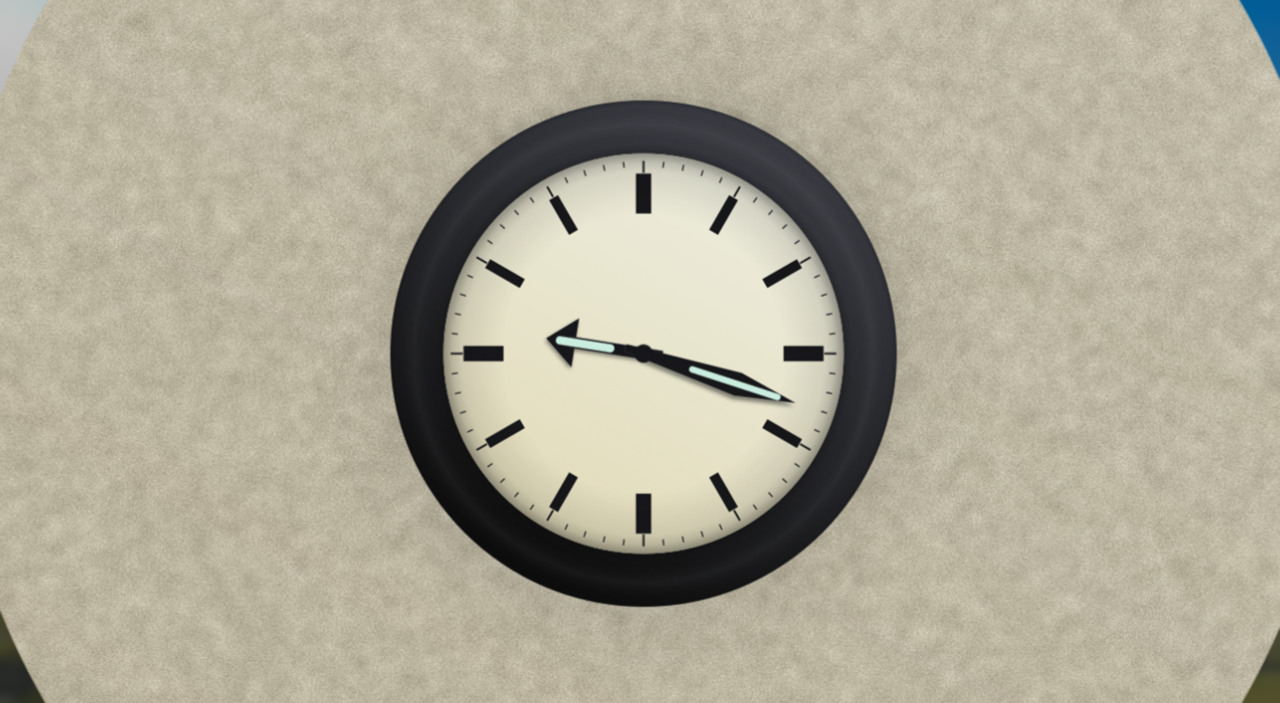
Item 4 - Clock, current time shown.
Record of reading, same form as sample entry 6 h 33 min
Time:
9 h 18 min
